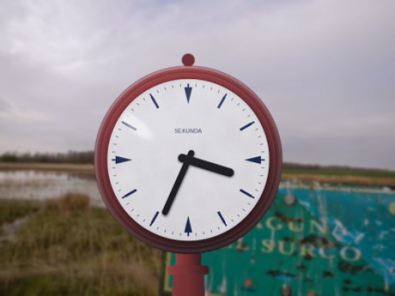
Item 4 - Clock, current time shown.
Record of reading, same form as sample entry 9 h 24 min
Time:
3 h 34 min
